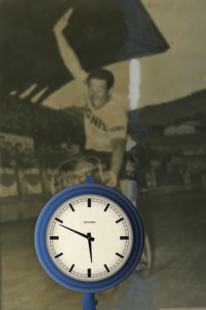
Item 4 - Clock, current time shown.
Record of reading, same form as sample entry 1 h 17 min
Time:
5 h 49 min
